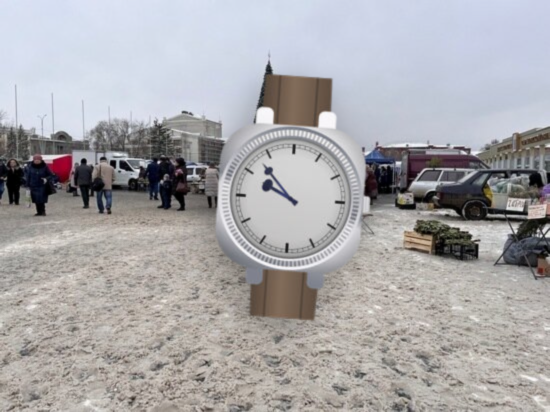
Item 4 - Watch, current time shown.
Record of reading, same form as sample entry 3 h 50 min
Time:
9 h 53 min
